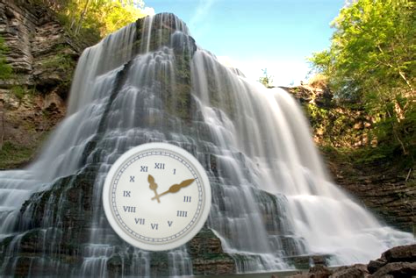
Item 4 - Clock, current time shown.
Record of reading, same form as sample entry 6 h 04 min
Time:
11 h 10 min
